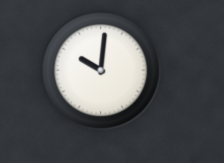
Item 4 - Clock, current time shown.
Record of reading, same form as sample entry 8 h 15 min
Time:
10 h 01 min
